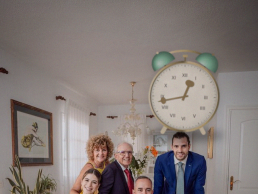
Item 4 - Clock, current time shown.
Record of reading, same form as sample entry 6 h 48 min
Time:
12 h 43 min
